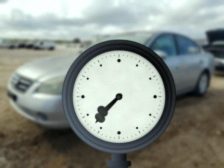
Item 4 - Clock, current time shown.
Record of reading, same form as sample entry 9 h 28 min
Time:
7 h 37 min
